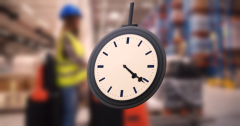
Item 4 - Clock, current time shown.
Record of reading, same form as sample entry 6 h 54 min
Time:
4 h 21 min
